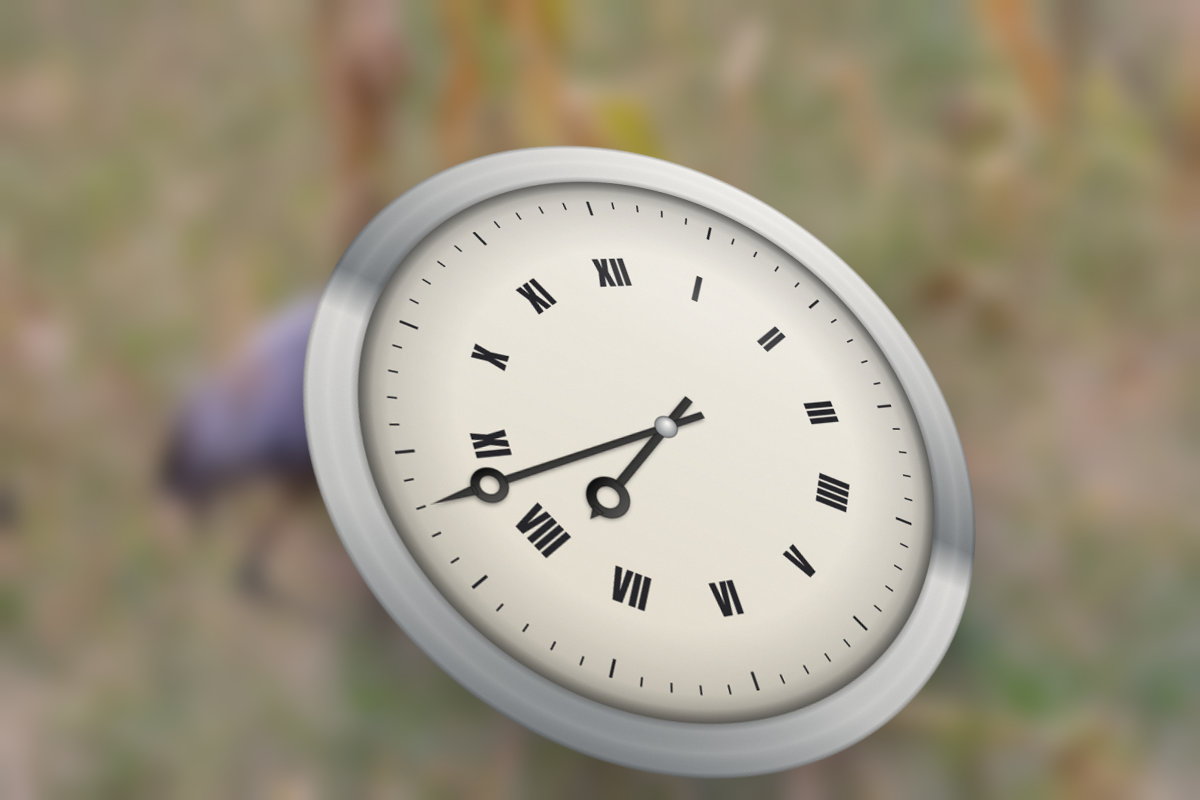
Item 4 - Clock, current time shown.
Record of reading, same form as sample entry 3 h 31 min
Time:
7 h 43 min
